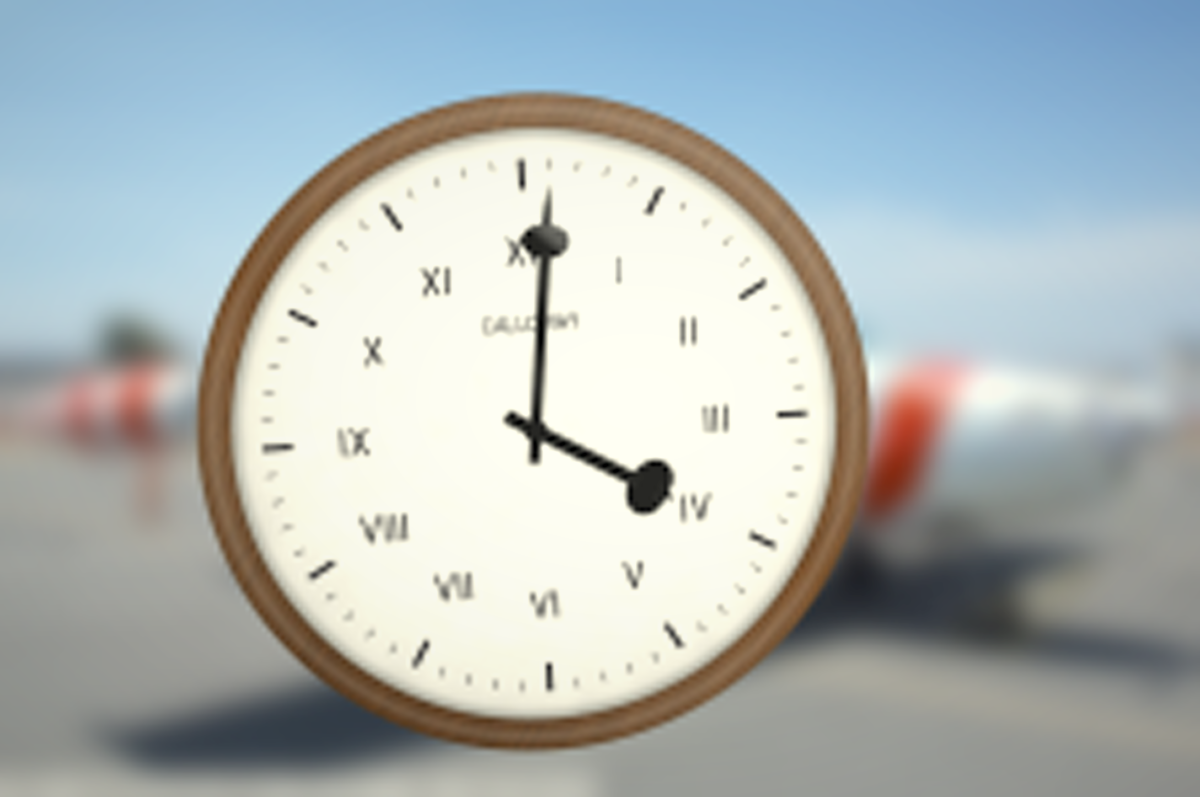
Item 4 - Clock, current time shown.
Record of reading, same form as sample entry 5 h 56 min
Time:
4 h 01 min
